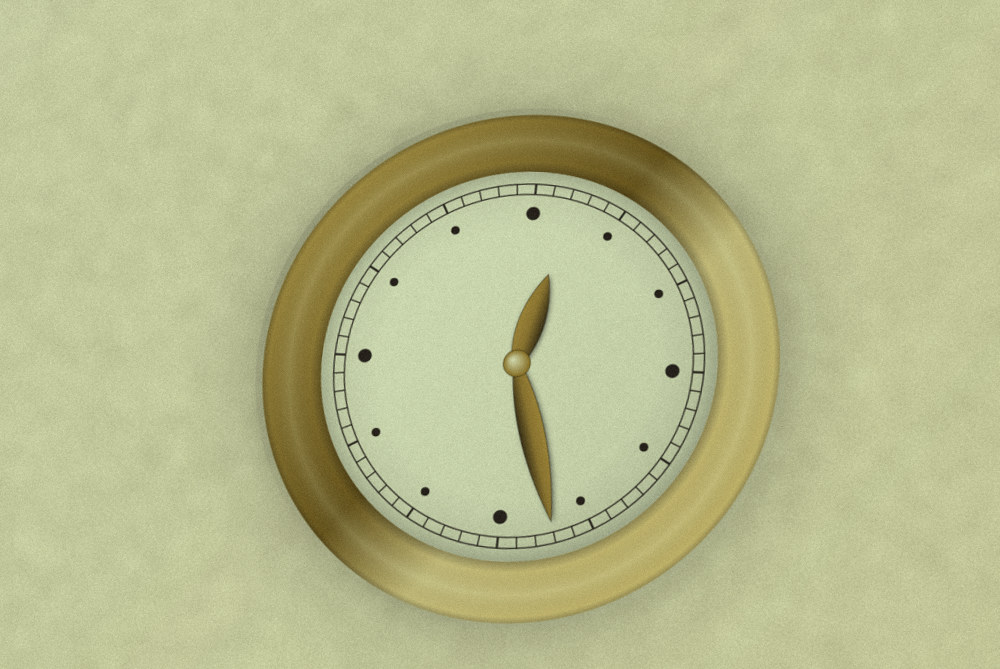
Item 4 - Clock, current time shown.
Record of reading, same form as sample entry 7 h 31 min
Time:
12 h 27 min
